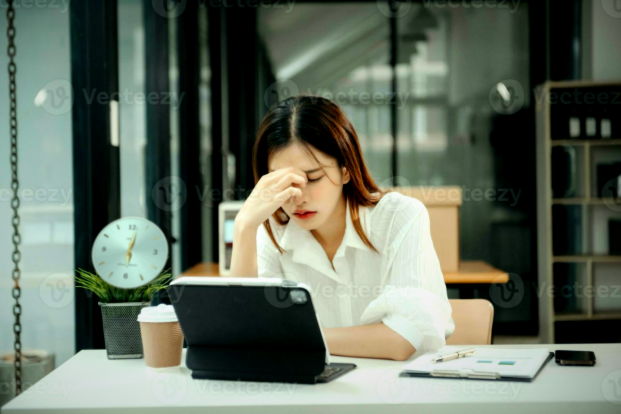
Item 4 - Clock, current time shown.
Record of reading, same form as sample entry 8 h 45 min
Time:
6 h 02 min
